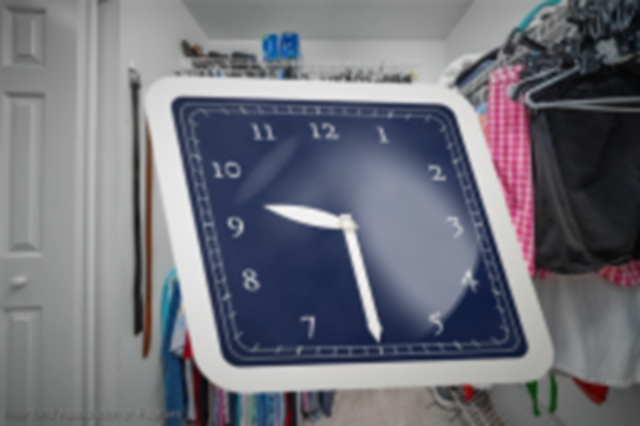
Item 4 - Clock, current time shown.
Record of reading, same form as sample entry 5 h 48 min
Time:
9 h 30 min
